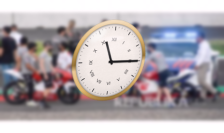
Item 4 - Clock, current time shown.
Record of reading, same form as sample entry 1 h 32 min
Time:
11 h 15 min
